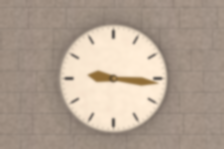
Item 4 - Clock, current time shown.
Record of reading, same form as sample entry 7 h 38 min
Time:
9 h 16 min
